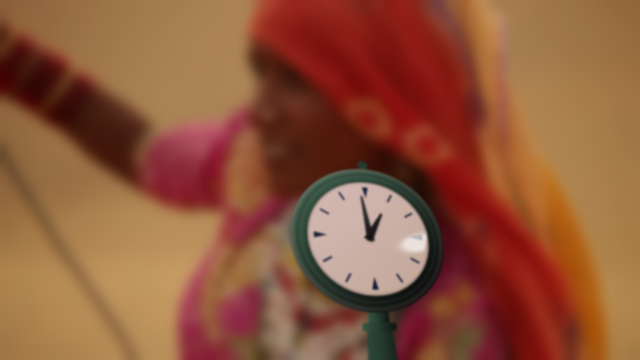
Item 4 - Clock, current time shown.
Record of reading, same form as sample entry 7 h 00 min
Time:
12 h 59 min
